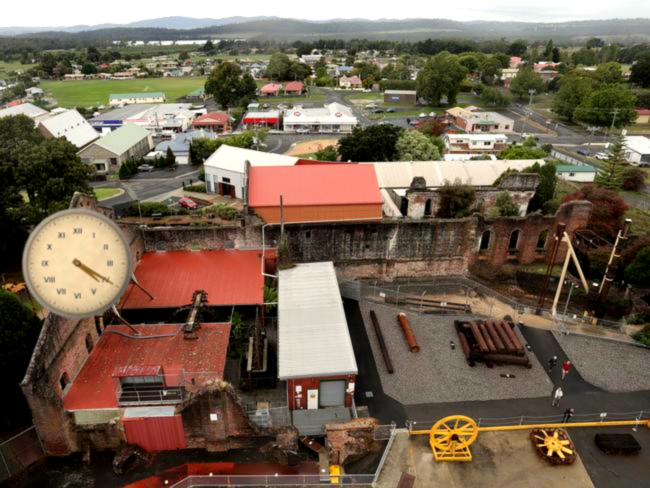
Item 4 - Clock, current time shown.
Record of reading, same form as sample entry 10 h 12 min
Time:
4 h 20 min
